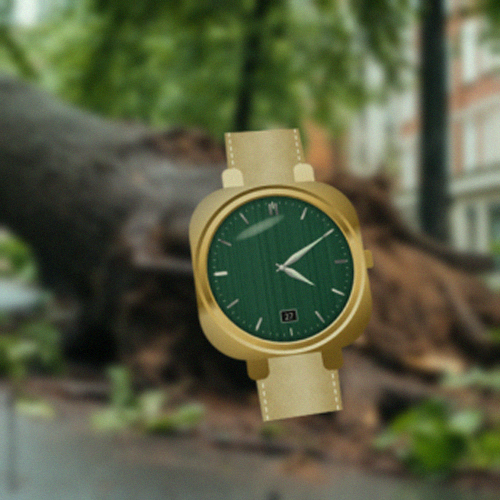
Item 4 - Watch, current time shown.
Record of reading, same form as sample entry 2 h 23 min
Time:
4 h 10 min
